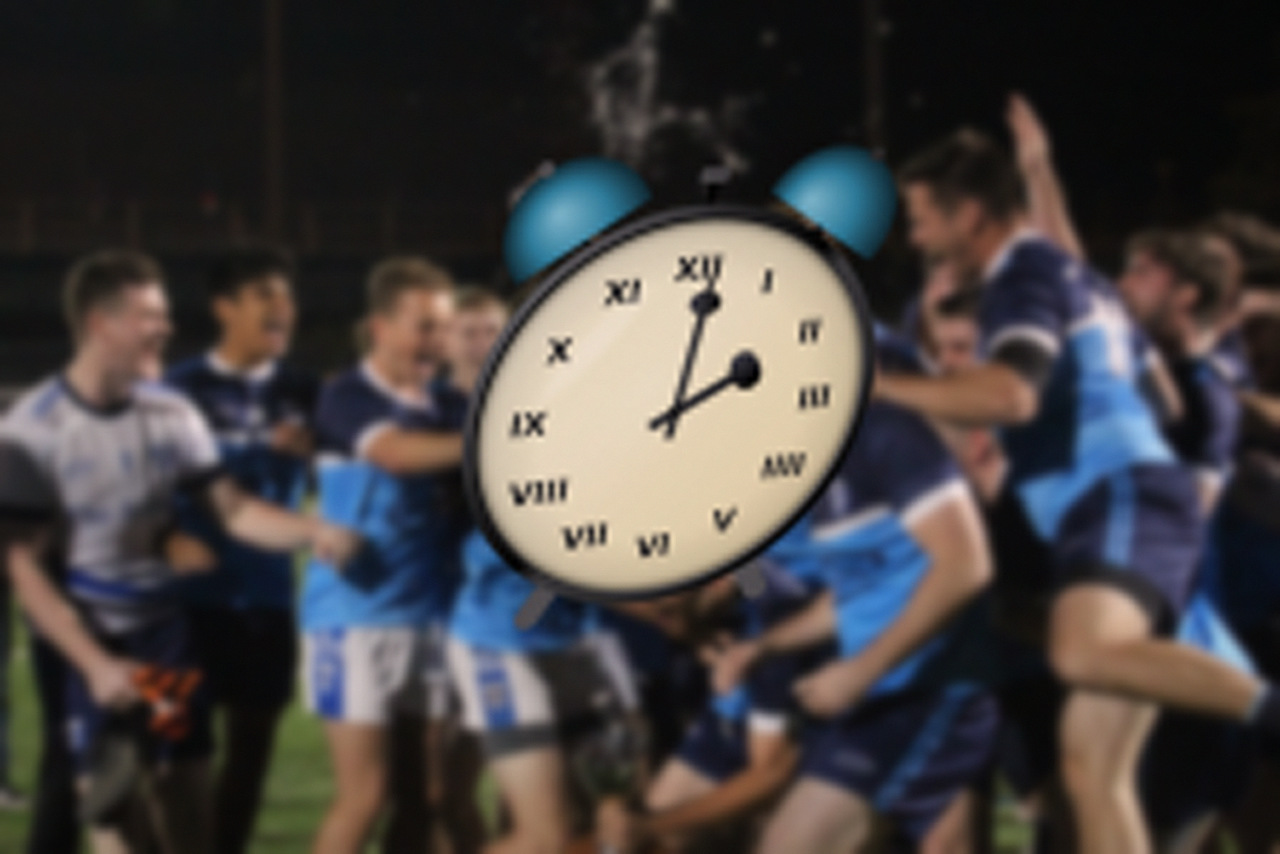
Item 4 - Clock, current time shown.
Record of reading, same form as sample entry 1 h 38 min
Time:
2 h 01 min
